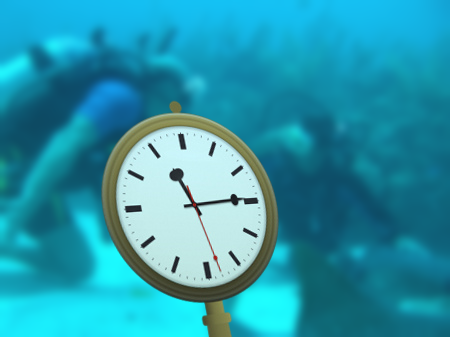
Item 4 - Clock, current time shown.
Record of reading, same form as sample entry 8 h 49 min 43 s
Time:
11 h 14 min 28 s
